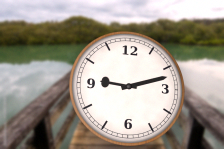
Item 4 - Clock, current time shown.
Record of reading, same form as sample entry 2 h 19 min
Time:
9 h 12 min
